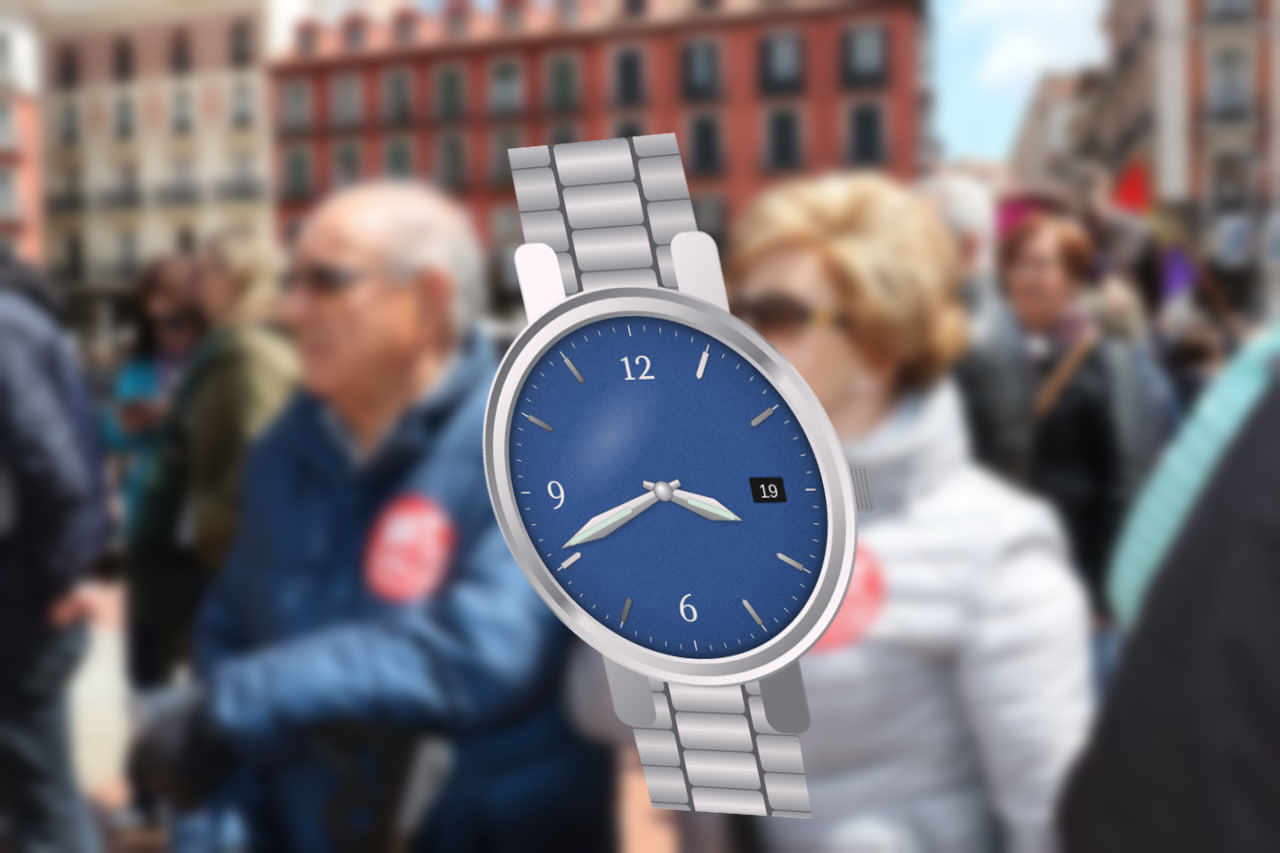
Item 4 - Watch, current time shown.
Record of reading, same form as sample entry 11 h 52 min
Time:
3 h 41 min
